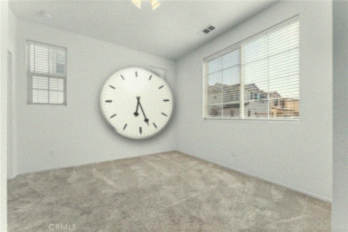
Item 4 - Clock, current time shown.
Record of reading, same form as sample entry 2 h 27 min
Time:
6 h 27 min
